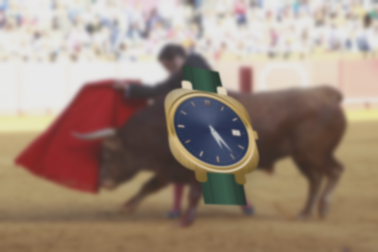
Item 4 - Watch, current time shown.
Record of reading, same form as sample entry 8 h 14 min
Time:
5 h 24 min
